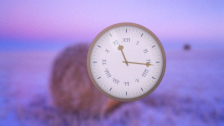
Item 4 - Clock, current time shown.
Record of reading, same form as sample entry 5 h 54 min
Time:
11 h 16 min
